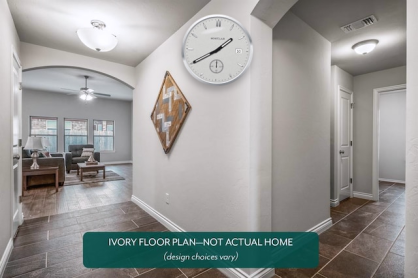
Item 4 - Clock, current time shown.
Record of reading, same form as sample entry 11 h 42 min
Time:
1 h 40 min
